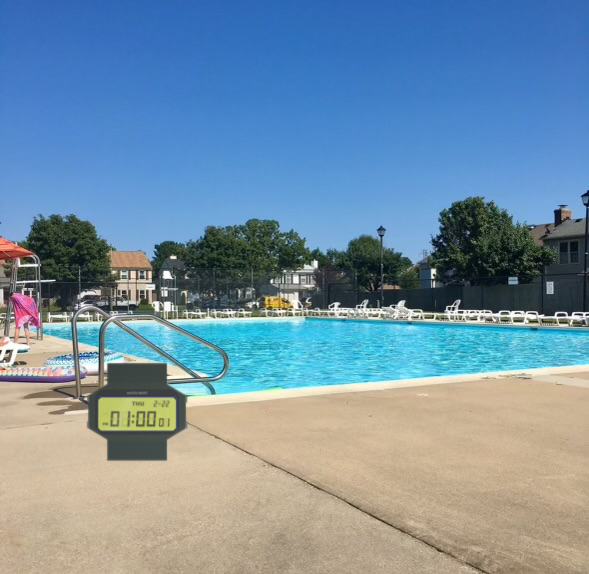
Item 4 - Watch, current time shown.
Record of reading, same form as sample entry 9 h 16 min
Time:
1 h 00 min
